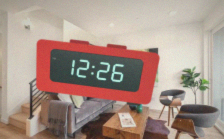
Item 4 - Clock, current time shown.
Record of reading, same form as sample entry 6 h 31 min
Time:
12 h 26 min
